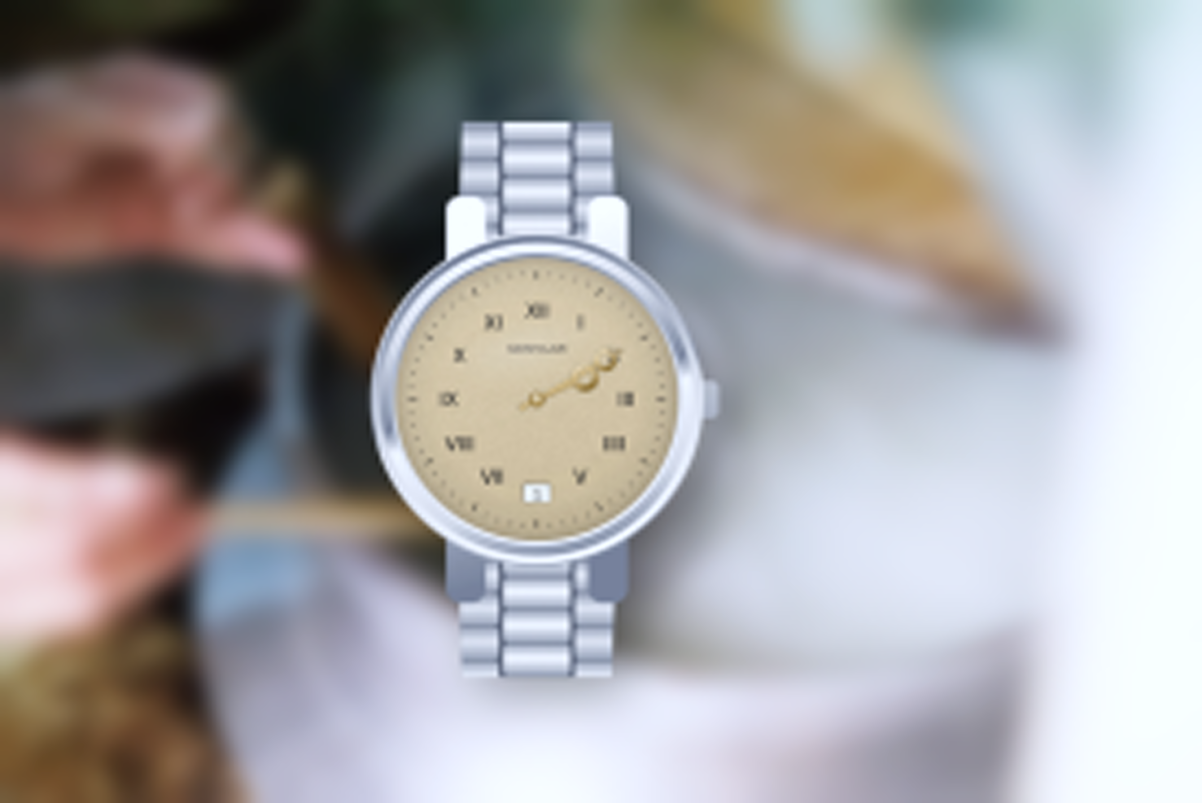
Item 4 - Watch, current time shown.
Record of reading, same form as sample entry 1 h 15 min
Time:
2 h 10 min
